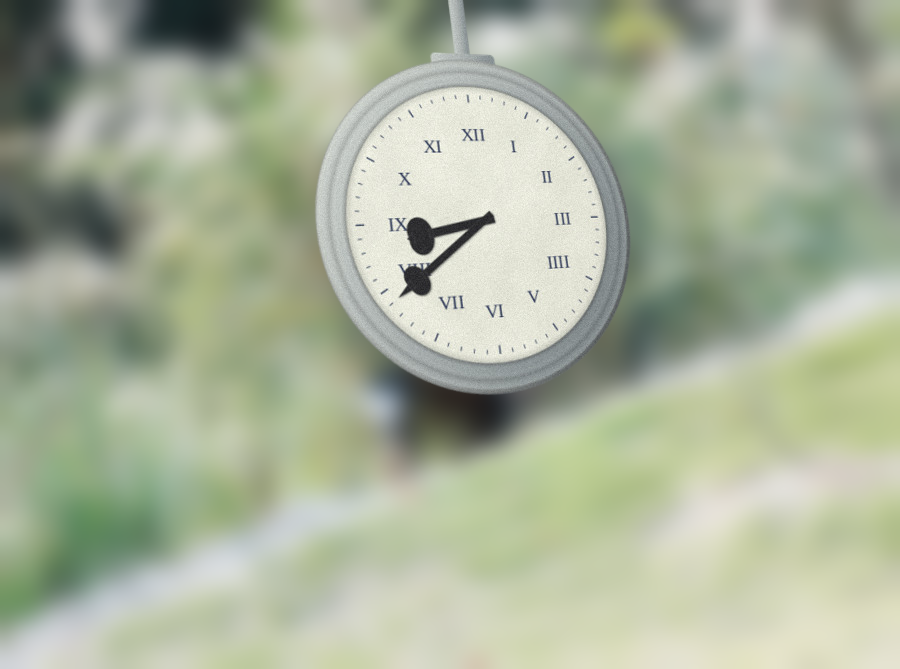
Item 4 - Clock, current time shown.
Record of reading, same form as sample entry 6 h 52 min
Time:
8 h 39 min
